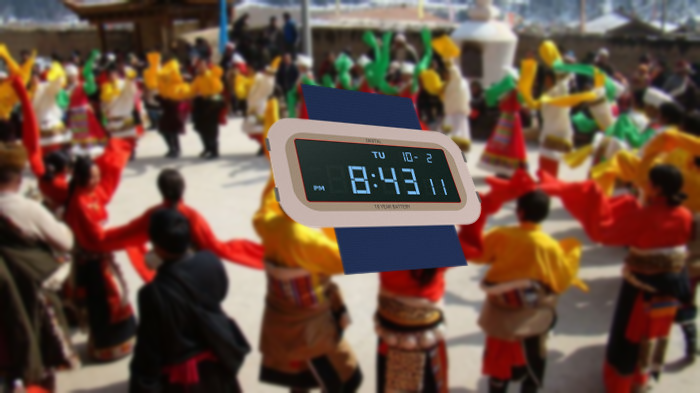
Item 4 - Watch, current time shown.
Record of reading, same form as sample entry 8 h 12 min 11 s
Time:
8 h 43 min 11 s
